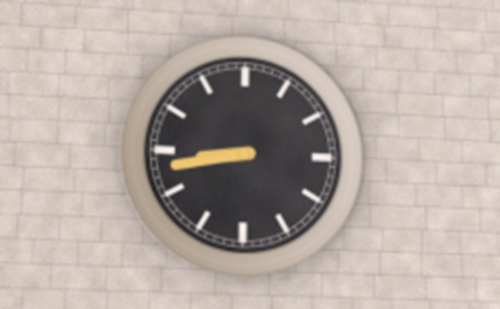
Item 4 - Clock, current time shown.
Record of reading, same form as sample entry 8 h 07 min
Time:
8 h 43 min
